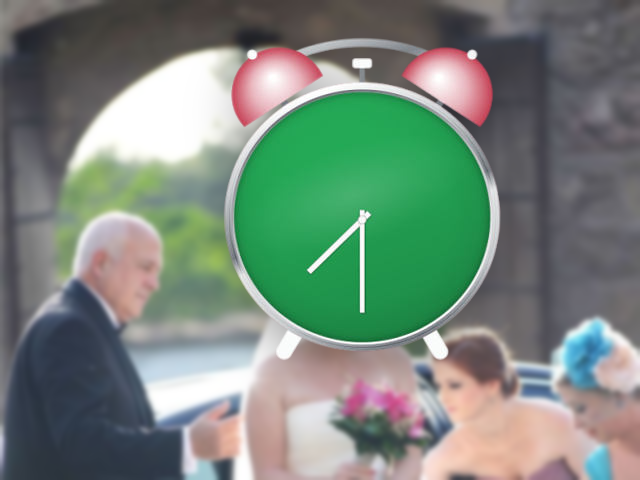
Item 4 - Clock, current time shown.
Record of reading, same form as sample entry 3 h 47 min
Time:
7 h 30 min
